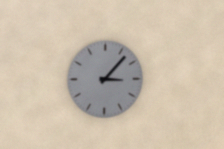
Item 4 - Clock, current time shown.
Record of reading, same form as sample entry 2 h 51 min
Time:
3 h 07 min
